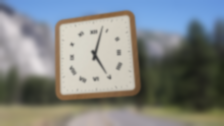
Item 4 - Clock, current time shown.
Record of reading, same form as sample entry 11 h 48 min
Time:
5 h 03 min
